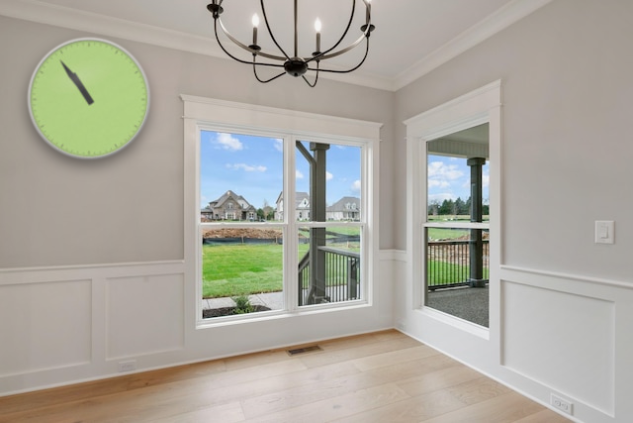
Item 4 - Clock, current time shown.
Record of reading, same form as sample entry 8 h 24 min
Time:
10 h 54 min
